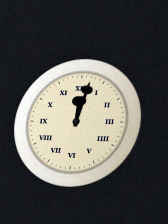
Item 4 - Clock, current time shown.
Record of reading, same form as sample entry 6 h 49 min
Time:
12 h 02 min
